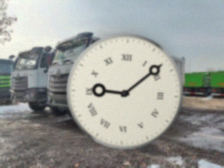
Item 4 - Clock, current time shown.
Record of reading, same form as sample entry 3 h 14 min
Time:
9 h 08 min
